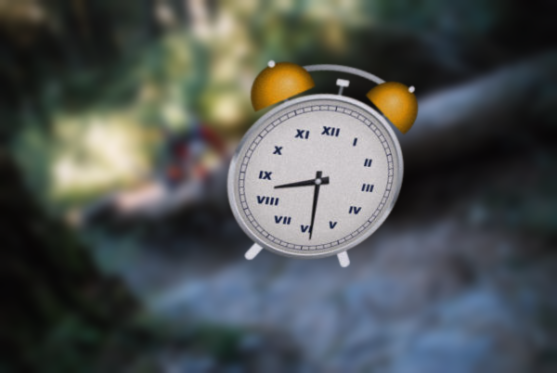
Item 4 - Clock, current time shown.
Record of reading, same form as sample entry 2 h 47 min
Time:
8 h 29 min
